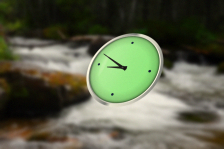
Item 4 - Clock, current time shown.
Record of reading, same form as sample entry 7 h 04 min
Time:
8 h 49 min
